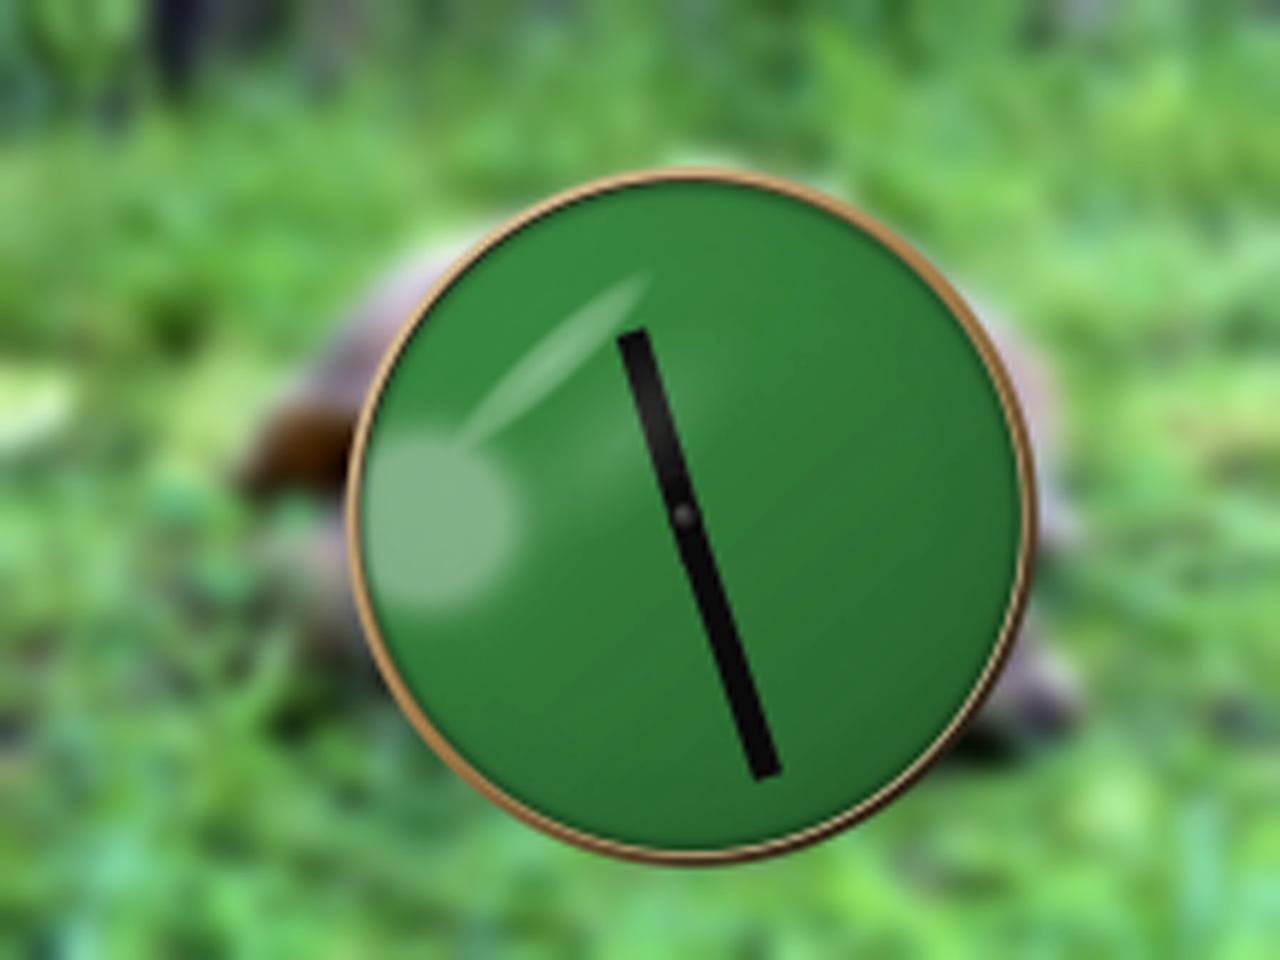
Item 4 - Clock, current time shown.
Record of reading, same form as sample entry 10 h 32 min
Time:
11 h 27 min
